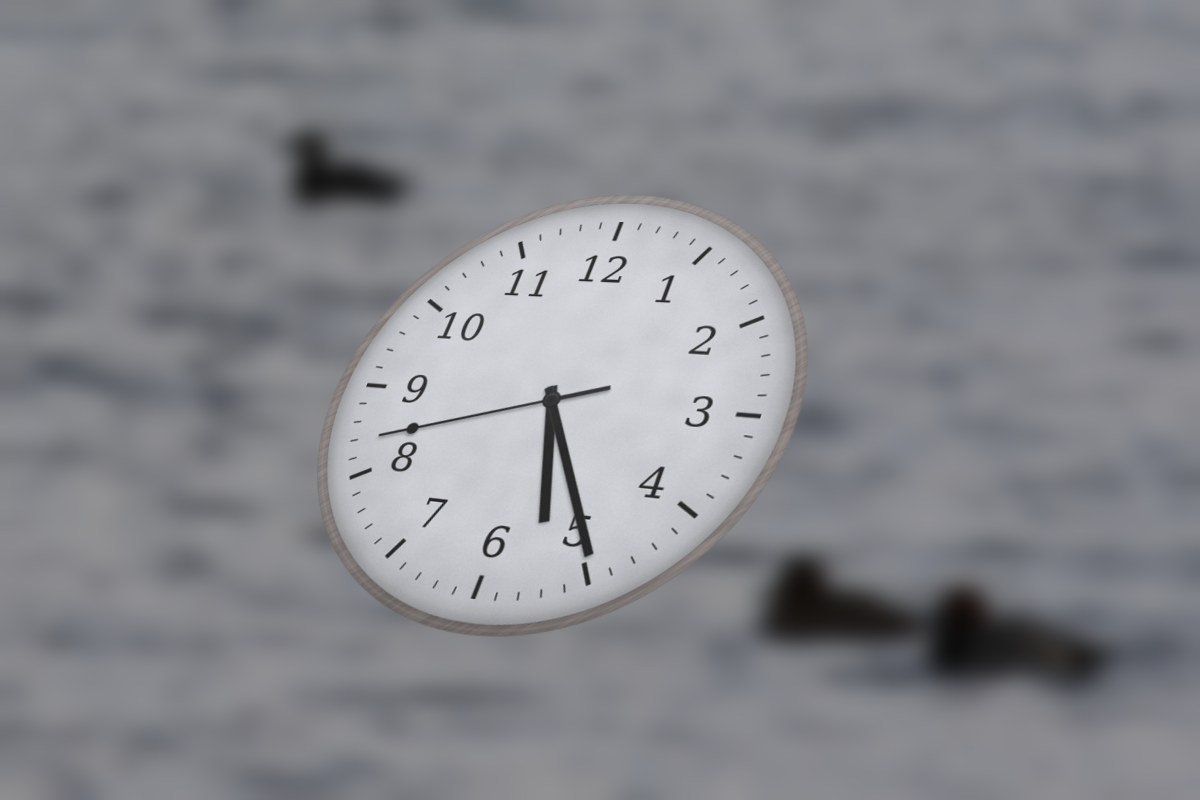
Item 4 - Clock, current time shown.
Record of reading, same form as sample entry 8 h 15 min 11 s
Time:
5 h 24 min 42 s
